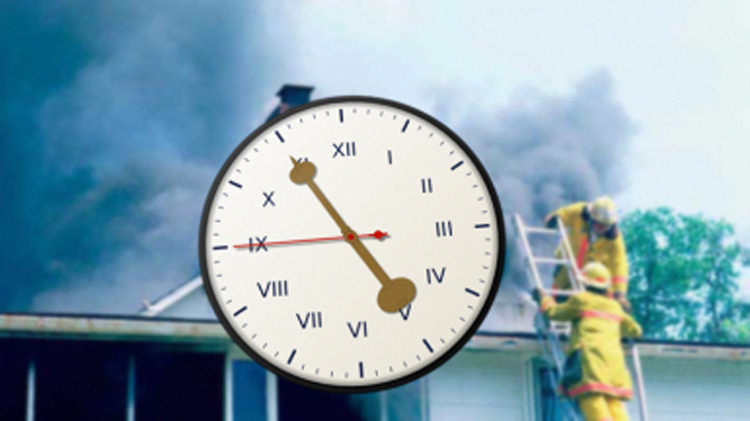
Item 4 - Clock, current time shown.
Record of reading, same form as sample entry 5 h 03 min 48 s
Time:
4 h 54 min 45 s
